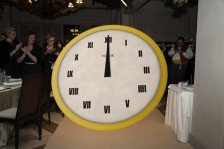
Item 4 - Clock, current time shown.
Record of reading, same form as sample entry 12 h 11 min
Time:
12 h 00 min
